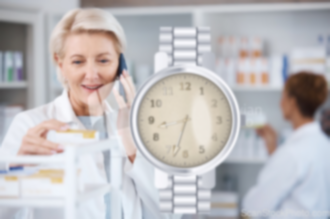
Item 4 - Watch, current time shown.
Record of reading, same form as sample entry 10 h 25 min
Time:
8 h 33 min
